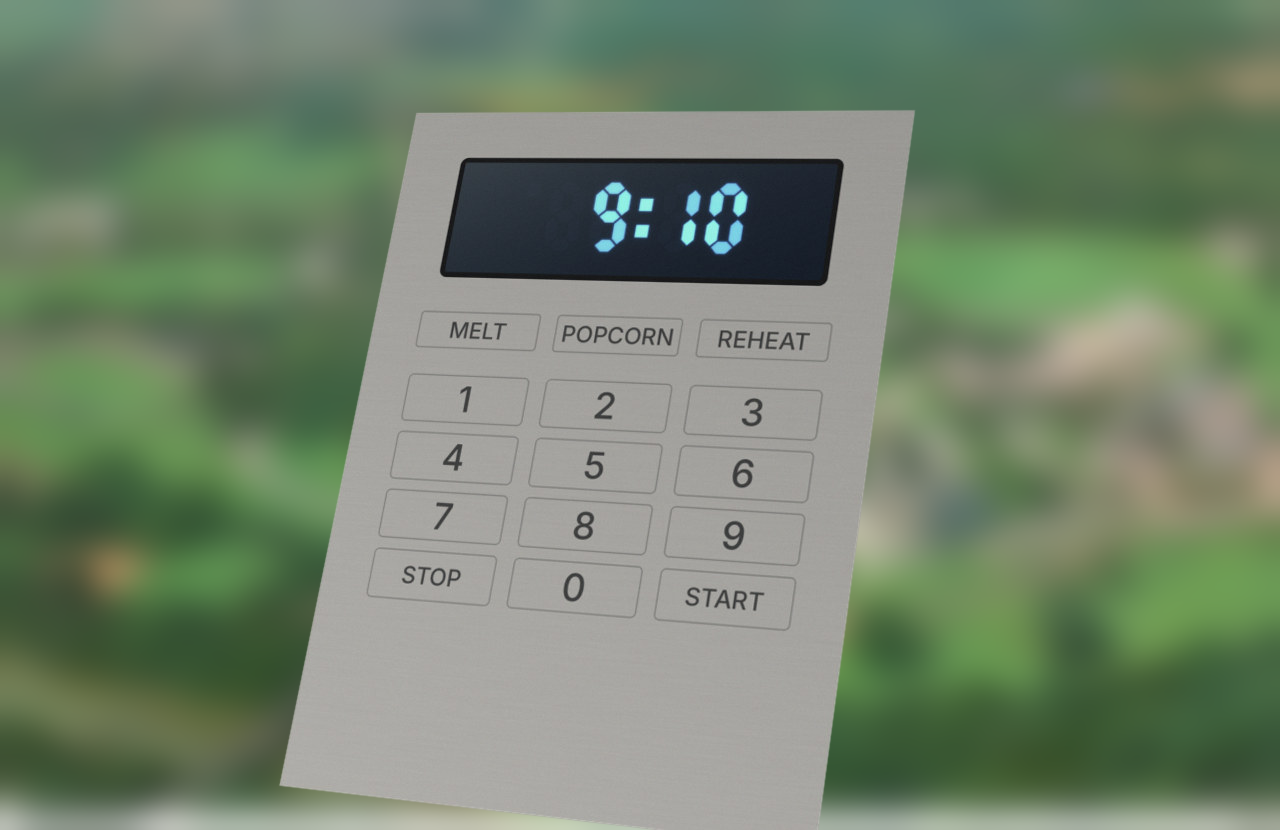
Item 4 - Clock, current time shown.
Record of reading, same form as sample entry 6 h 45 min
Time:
9 h 10 min
